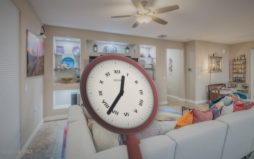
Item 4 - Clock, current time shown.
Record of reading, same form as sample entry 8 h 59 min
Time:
12 h 37 min
